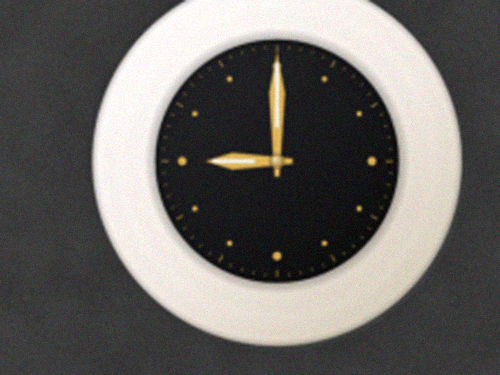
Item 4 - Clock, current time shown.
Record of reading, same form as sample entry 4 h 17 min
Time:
9 h 00 min
